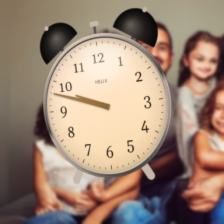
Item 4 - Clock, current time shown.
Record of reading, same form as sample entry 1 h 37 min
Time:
9 h 48 min
